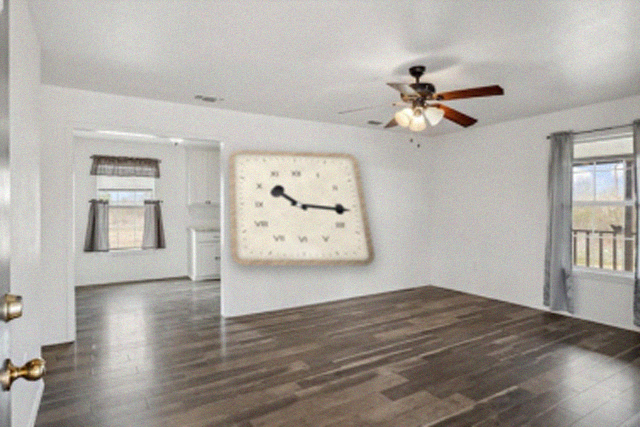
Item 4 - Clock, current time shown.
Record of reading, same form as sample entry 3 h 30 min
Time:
10 h 16 min
